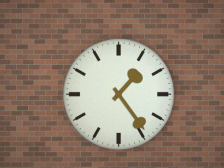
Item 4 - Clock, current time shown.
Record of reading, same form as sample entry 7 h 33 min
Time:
1 h 24 min
